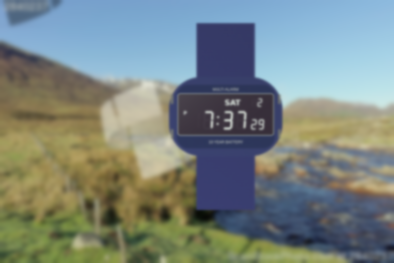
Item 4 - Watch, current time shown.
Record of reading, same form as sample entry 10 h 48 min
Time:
7 h 37 min
